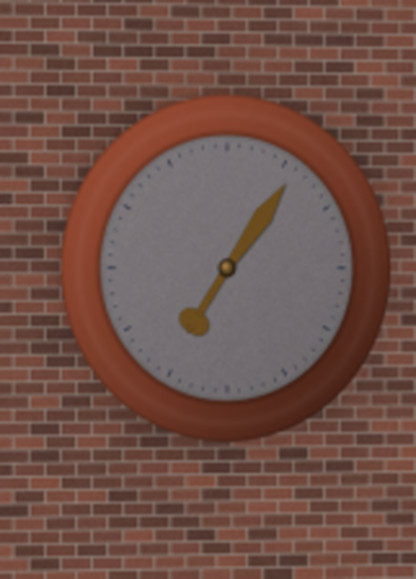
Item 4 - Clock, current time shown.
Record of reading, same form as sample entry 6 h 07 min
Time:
7 h 06 min
